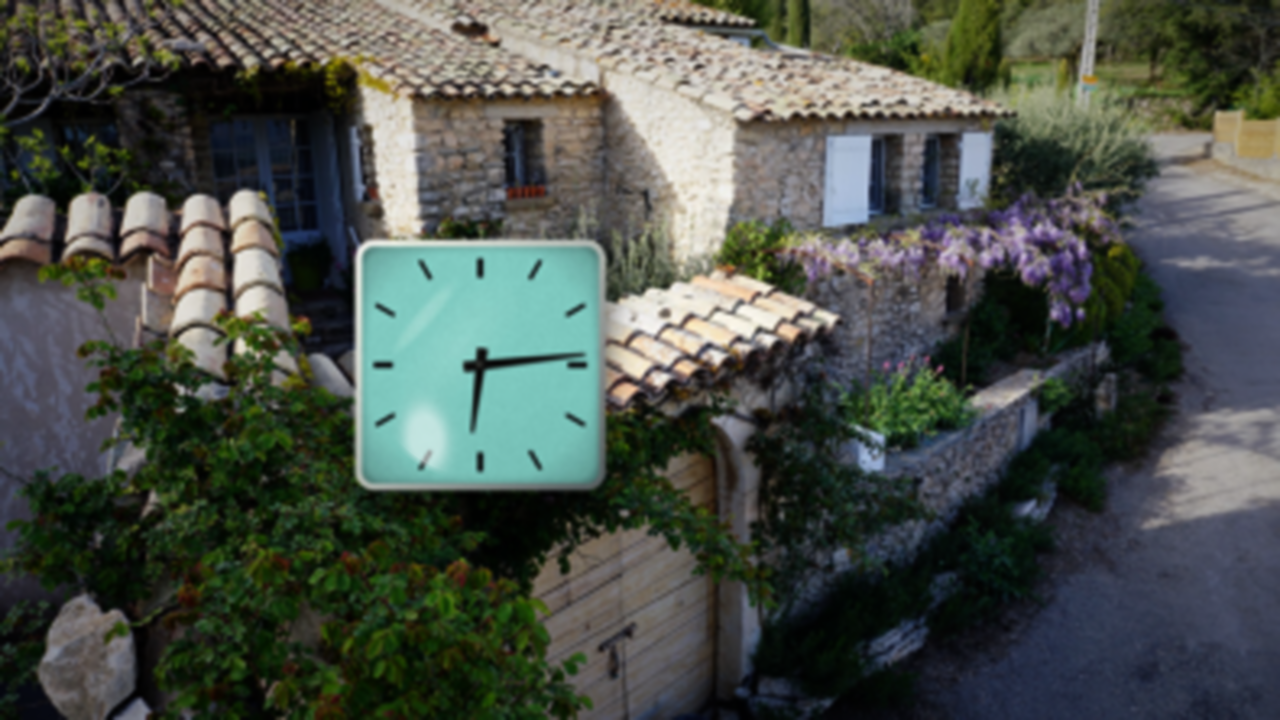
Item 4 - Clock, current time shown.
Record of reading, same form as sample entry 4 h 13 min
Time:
6 h 14 min
